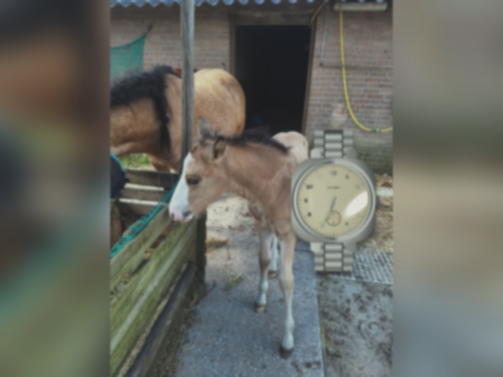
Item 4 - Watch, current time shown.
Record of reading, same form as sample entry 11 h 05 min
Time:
6 h 34 min
